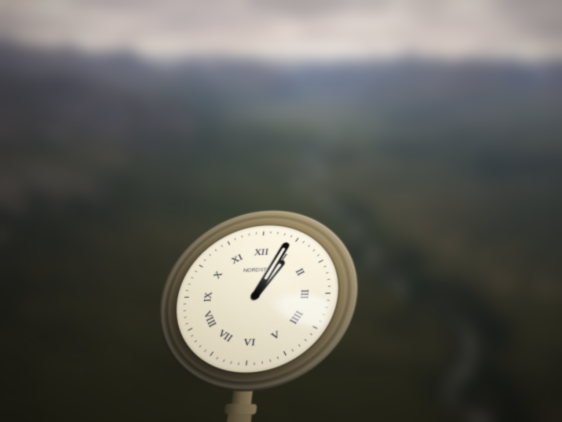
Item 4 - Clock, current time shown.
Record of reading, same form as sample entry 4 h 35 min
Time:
1 h 04 min
